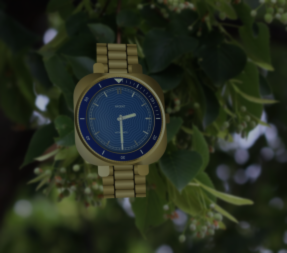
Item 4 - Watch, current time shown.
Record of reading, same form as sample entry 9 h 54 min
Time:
2 h 30 min
